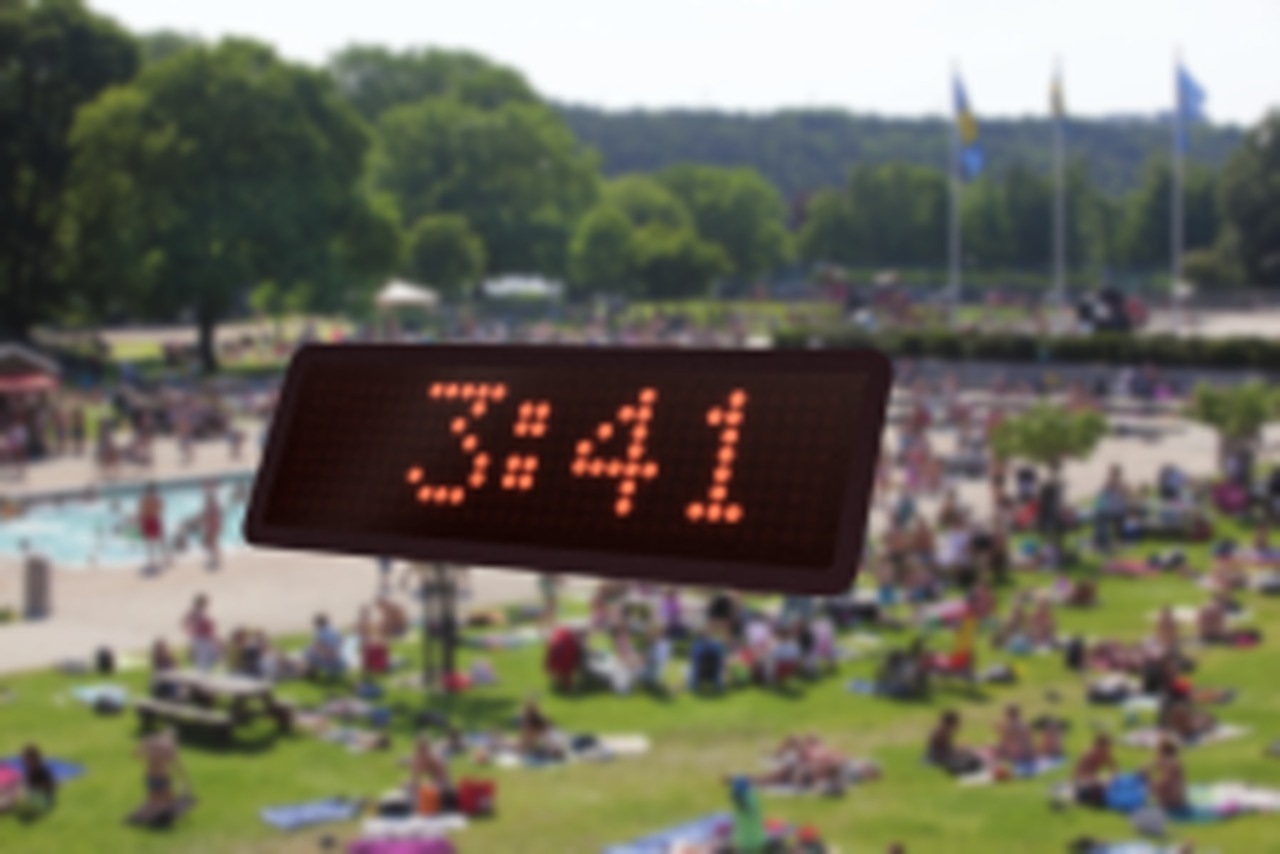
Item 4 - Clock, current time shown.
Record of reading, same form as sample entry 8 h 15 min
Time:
3 h 41 min
